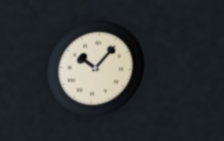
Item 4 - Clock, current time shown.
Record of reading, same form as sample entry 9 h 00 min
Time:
10 h 06 min
